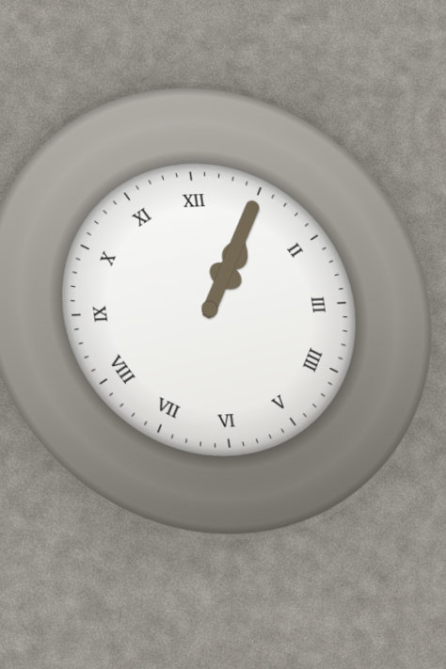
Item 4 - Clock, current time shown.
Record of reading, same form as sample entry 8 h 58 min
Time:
1 h 05 min
